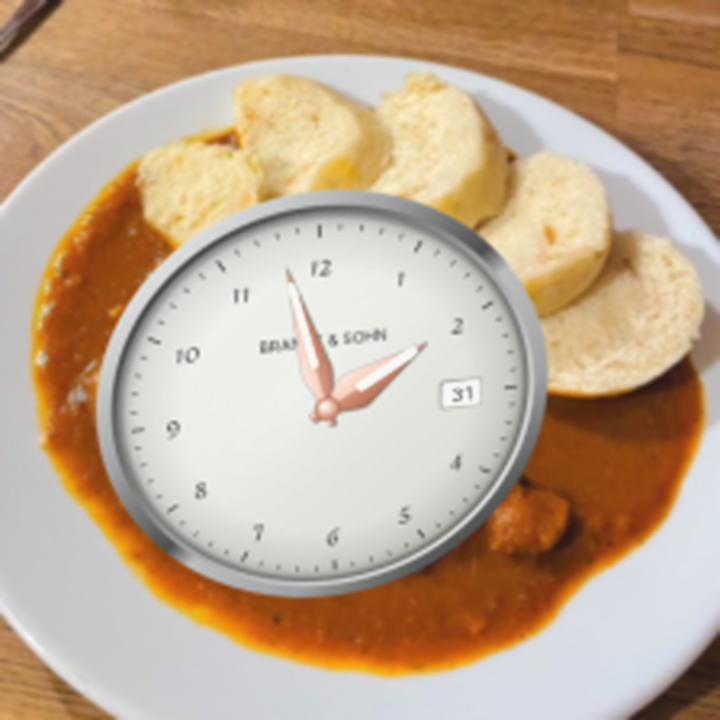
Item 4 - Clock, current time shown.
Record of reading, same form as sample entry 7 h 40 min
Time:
1 h 58 min
